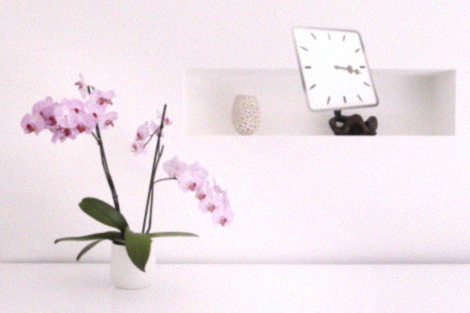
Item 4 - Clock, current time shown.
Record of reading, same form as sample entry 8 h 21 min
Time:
3 h 17 min
